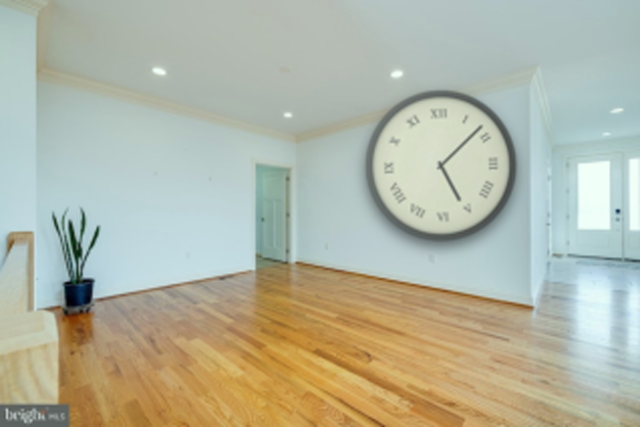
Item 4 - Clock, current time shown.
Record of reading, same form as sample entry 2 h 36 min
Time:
5 h 08 min
